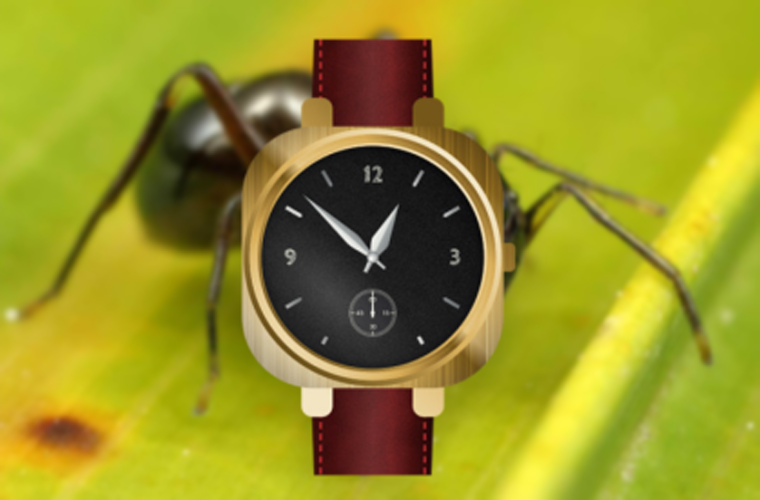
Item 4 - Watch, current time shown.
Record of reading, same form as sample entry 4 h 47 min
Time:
12 h 52 min
